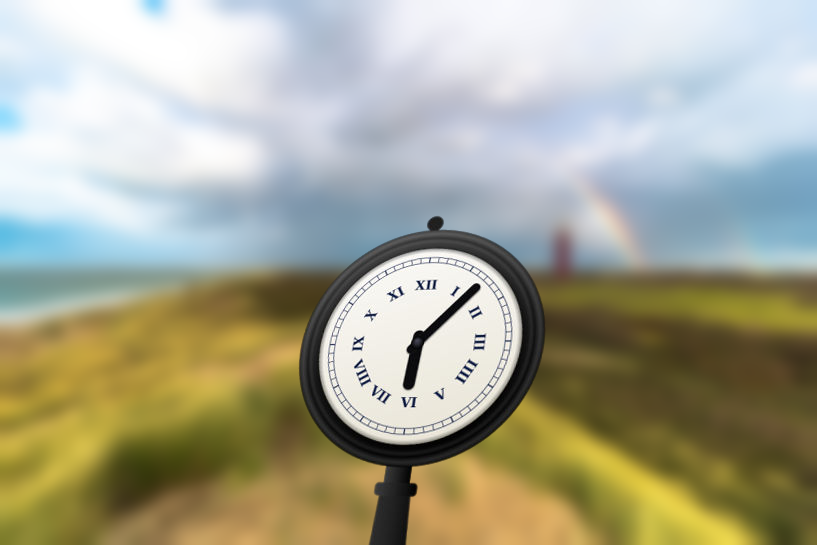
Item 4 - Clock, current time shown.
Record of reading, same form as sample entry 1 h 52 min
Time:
6 h 07 min
